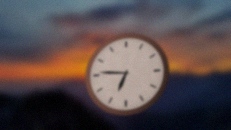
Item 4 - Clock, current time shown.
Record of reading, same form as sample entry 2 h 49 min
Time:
6 h 46 min
